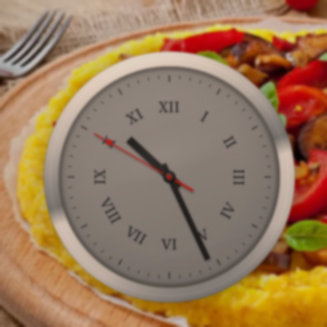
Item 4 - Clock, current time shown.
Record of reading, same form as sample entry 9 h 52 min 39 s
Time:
10 h 25 min 50 s
